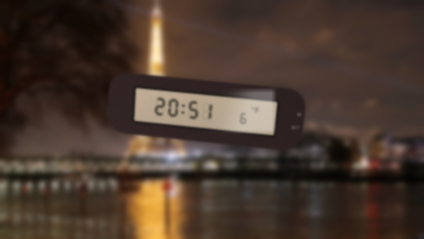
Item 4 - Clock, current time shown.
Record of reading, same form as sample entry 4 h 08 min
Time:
20 h 51 min
